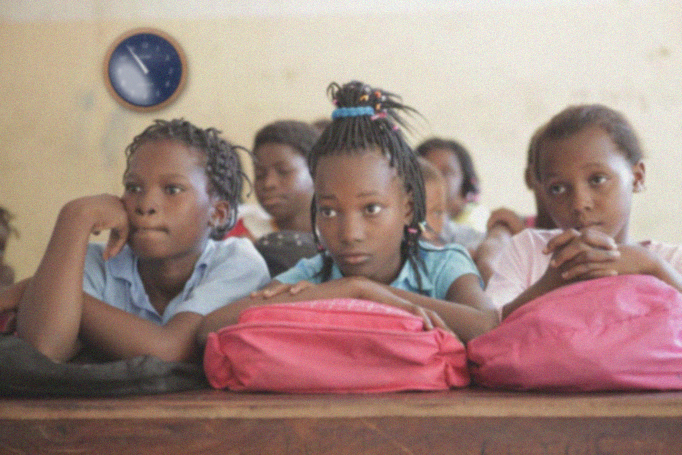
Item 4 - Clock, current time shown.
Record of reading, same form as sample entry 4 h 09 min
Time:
10 h 54 min
